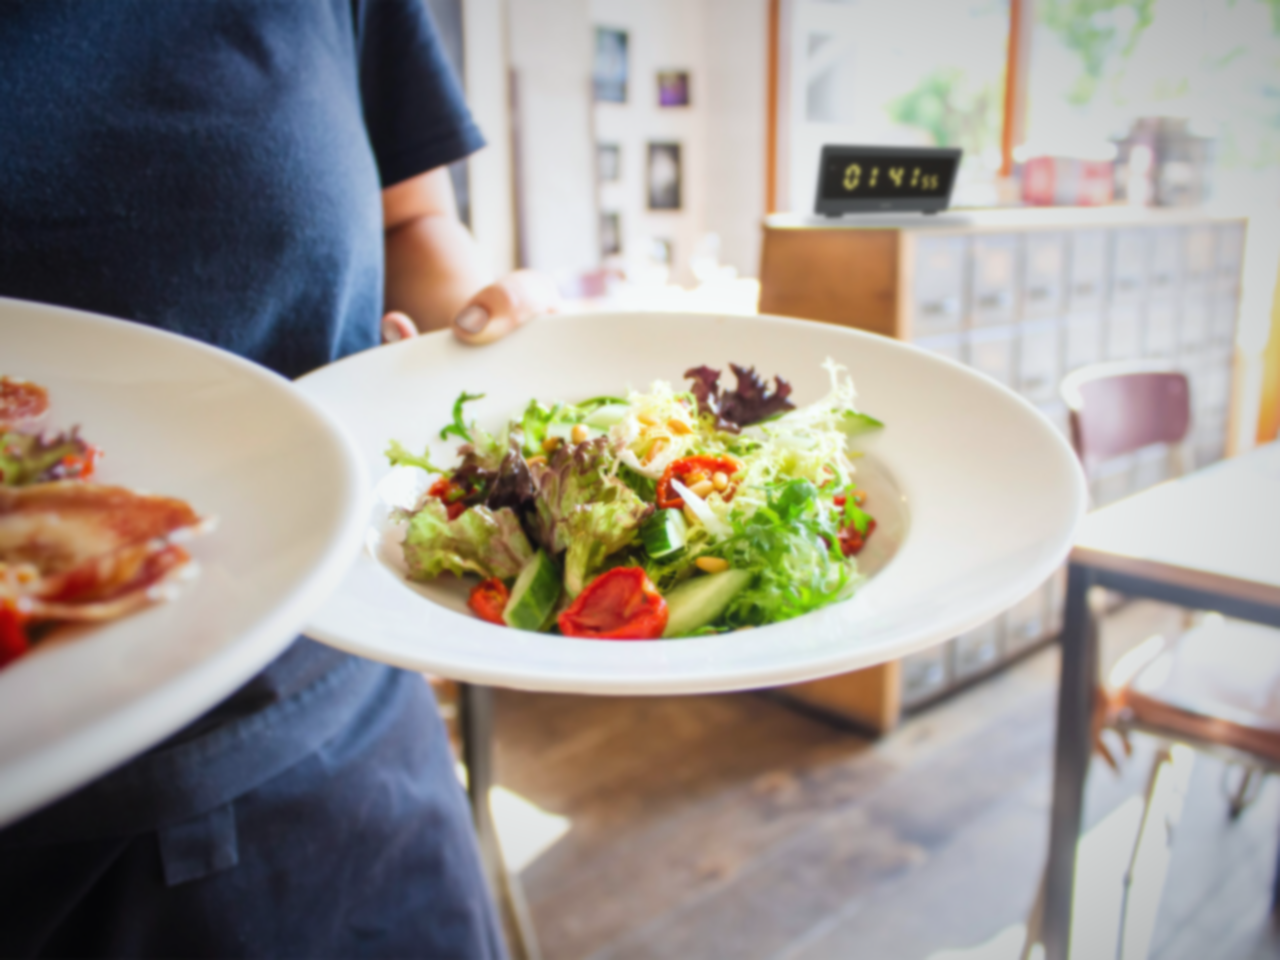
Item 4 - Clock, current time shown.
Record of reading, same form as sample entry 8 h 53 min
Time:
1 h 41 min
